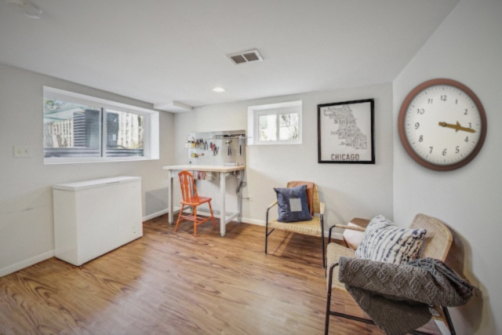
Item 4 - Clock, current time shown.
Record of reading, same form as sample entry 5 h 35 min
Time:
3 h 17 min
